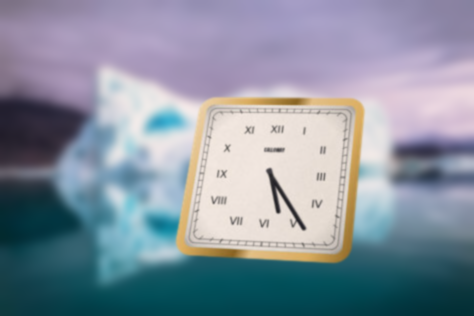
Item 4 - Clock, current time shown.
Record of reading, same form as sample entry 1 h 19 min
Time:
5 h 24 min
